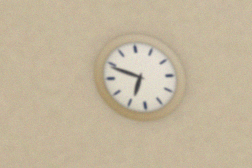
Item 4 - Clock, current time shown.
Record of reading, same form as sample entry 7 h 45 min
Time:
6 h 49 min
